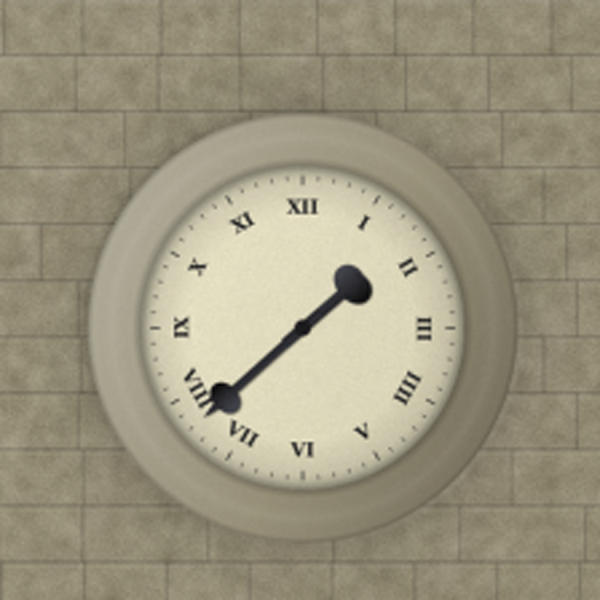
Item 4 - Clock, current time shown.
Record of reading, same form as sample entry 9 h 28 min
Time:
1 h 38 min
